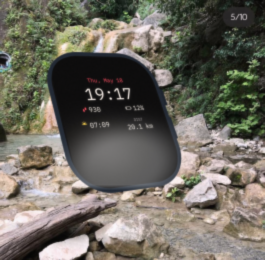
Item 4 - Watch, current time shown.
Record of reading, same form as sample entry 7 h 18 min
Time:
19 h 17 min
